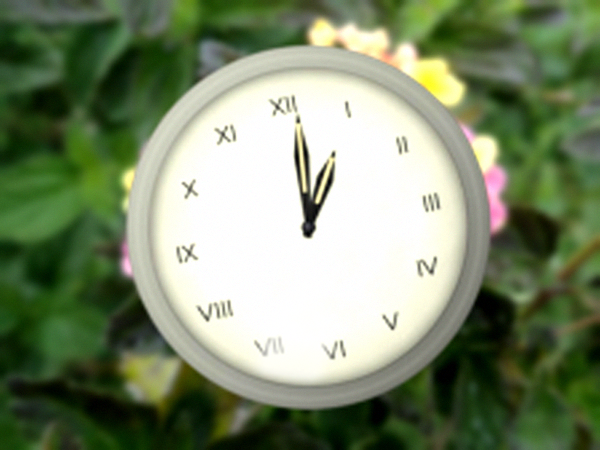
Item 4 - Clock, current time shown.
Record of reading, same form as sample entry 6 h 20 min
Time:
1 h 01 min
